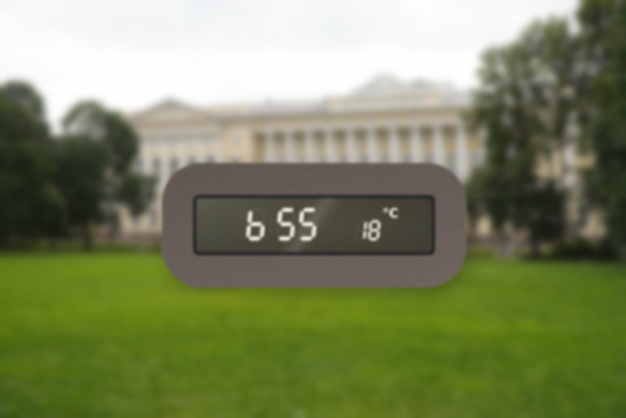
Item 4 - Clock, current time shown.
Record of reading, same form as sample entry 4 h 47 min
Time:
6 h 55 min
